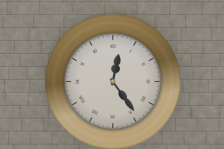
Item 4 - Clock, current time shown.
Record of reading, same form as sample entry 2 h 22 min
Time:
12 h 24 min
